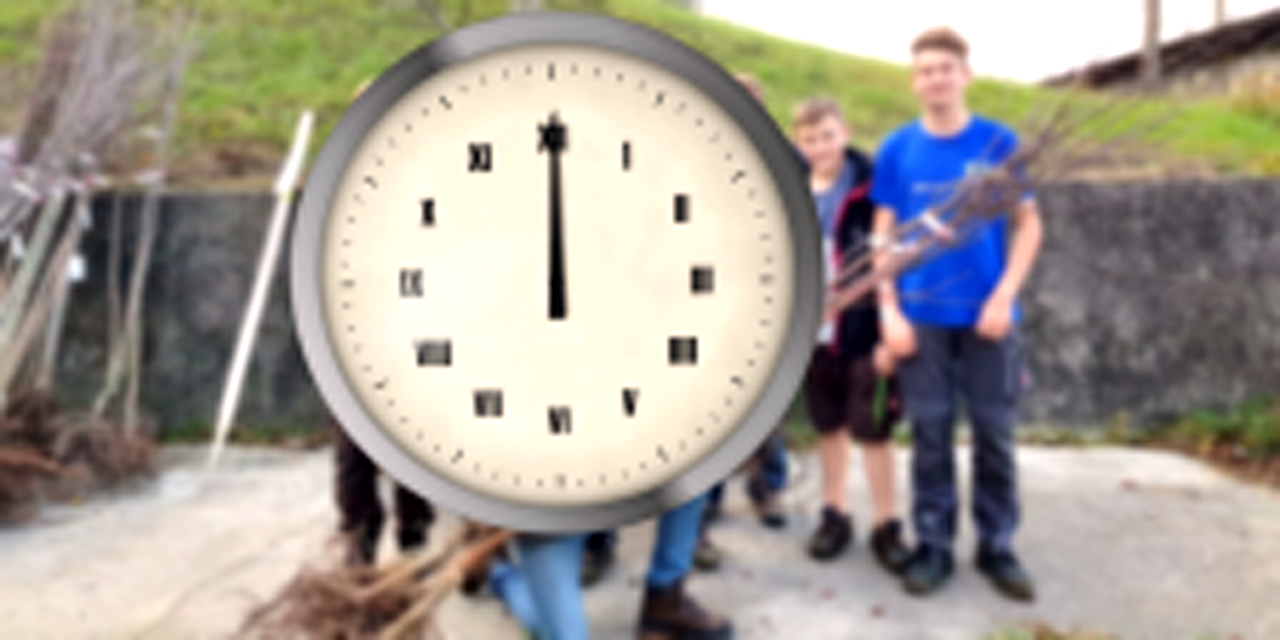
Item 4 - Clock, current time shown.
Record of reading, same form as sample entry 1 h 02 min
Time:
12 h 00 min
